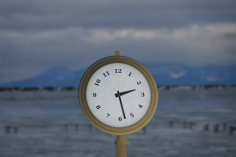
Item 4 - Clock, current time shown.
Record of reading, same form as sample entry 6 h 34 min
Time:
2 h 28 min
